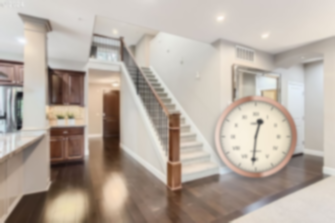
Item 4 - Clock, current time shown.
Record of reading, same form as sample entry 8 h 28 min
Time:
12 h 31 min
